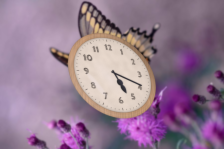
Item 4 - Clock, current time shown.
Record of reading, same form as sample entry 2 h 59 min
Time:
5 h 19 min
